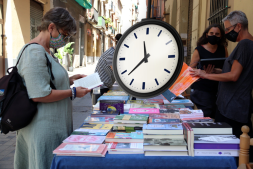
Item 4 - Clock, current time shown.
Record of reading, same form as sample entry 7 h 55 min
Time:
11 h 38 min
